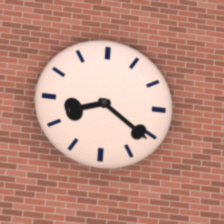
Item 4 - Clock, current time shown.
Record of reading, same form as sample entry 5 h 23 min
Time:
8 h 21 min
